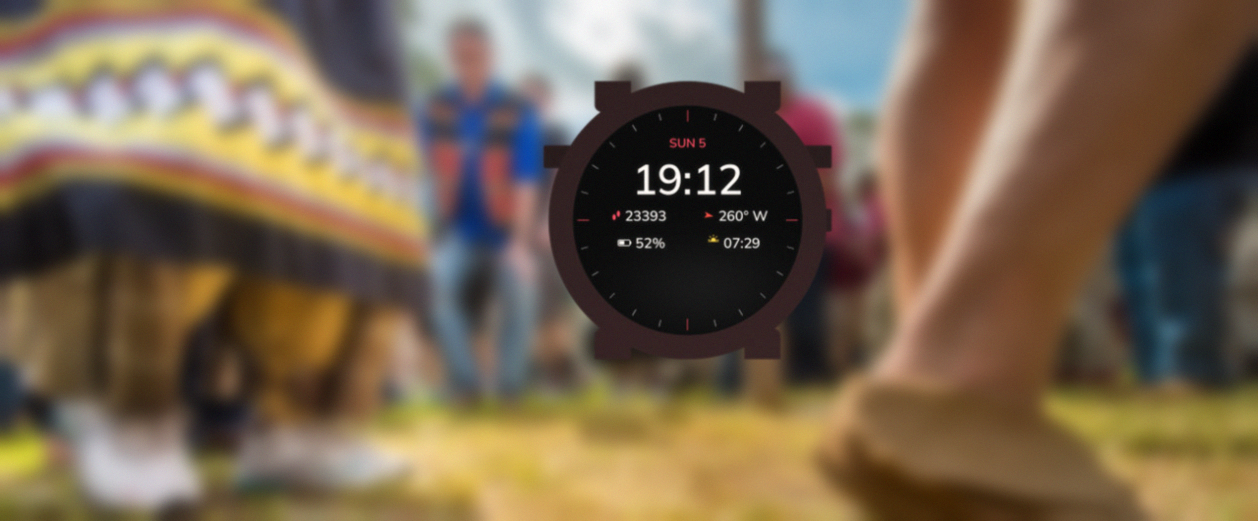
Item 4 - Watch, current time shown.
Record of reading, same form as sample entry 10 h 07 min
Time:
19 h 12 min
